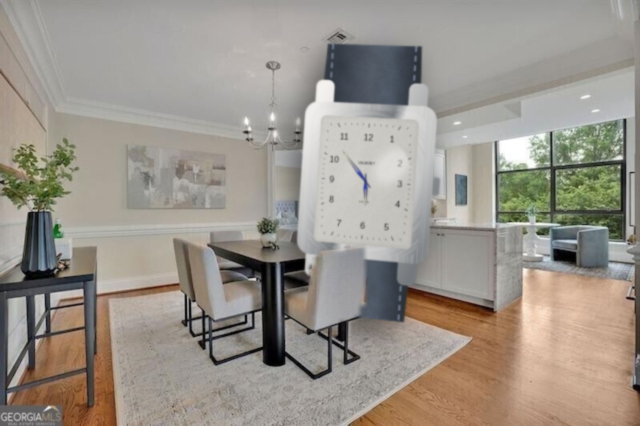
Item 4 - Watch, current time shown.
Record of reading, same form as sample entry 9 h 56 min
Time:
5 h 53 min
